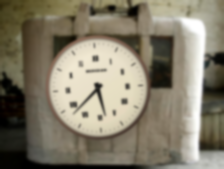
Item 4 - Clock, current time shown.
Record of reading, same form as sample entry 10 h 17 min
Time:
5 h 38 min
